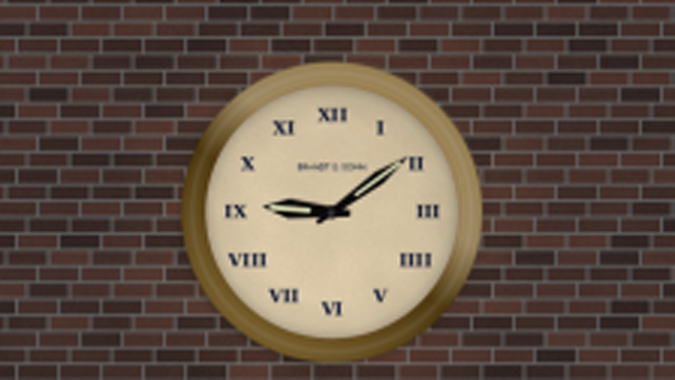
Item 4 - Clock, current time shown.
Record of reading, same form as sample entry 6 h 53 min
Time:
9 h 09 min
